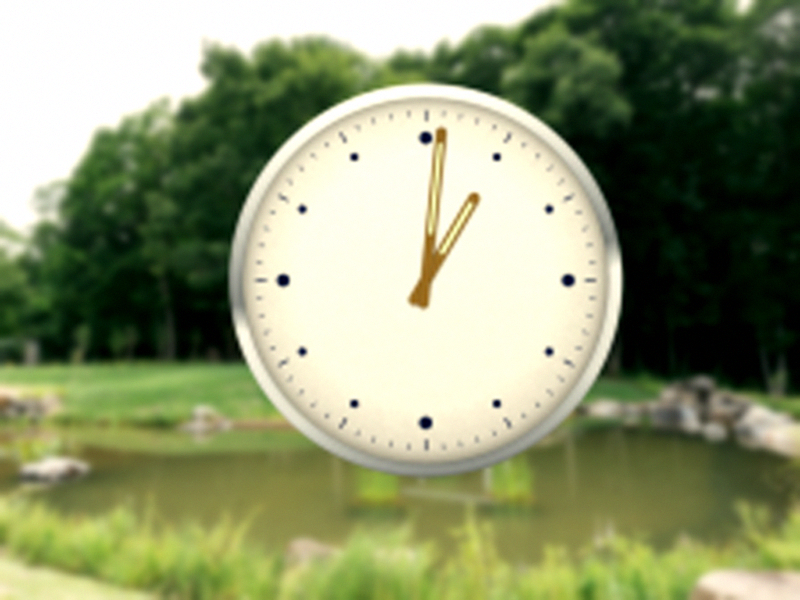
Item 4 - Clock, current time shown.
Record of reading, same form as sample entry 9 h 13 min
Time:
1 h 01 min
